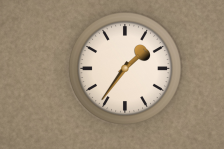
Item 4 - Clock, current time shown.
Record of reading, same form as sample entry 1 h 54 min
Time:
1 h 36 min
